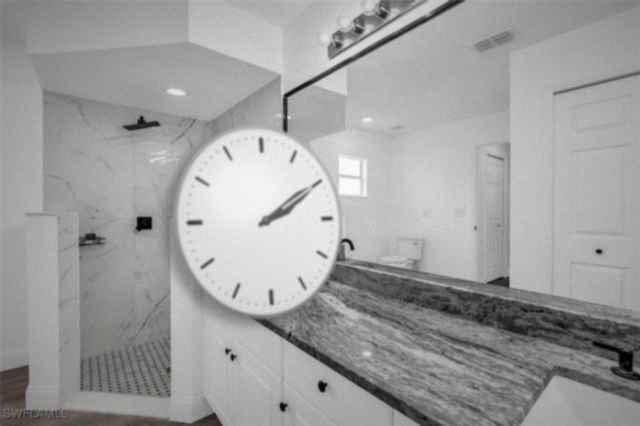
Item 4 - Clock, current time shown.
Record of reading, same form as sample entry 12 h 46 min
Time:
2 h 10 min
